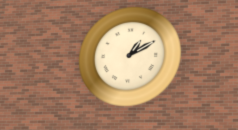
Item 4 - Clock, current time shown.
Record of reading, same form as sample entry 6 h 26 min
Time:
1 h 10 min
